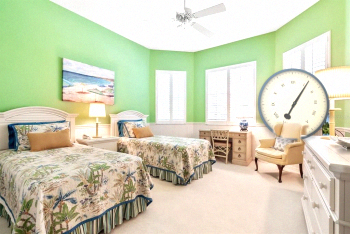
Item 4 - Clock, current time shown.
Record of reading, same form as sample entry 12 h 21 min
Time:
7 h 06 min
